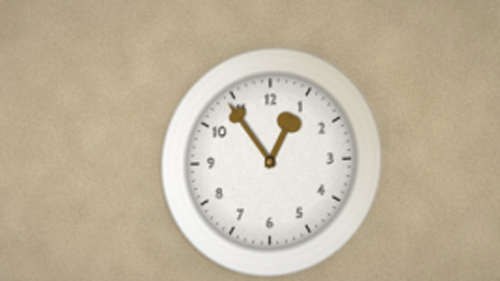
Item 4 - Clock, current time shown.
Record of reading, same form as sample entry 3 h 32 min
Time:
12 h 54 min
